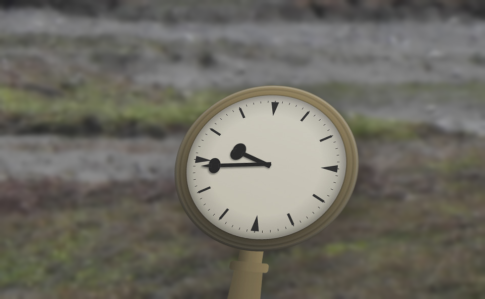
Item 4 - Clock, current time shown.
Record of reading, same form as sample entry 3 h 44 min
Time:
9 h 44 min
